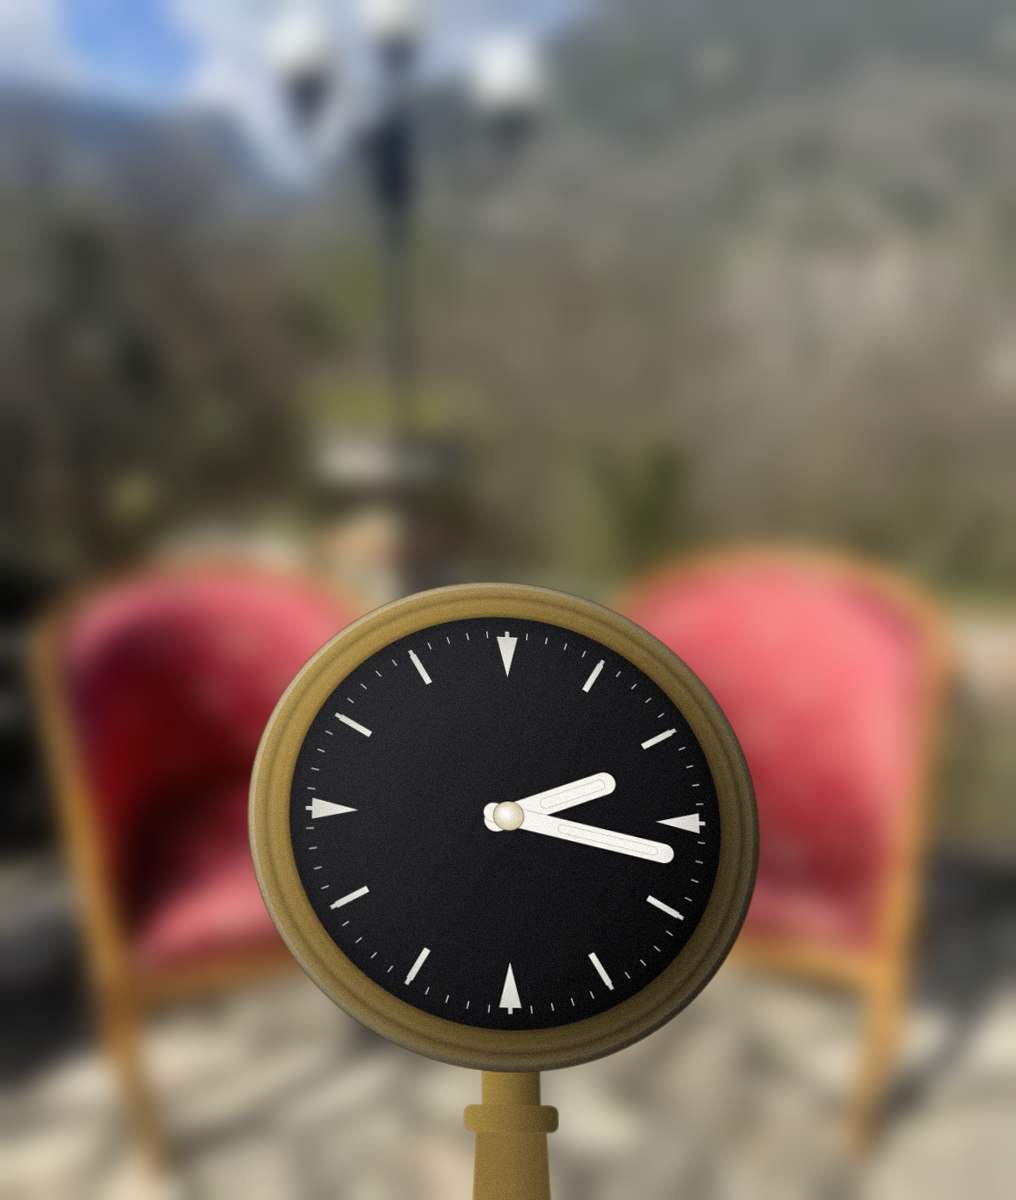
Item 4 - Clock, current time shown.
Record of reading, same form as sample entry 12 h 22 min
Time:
2 h 17 min
